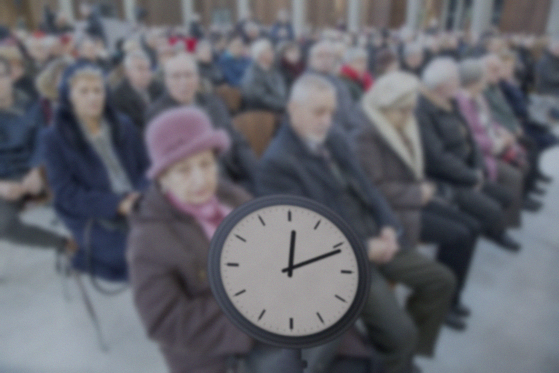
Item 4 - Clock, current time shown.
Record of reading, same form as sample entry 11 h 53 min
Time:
12 h 11 min
